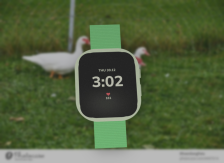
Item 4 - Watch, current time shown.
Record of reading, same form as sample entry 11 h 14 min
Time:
3 h 02 min
